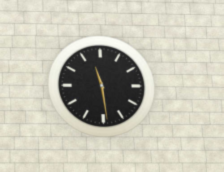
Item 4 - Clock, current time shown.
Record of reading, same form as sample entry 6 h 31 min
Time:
11 h 29 min
